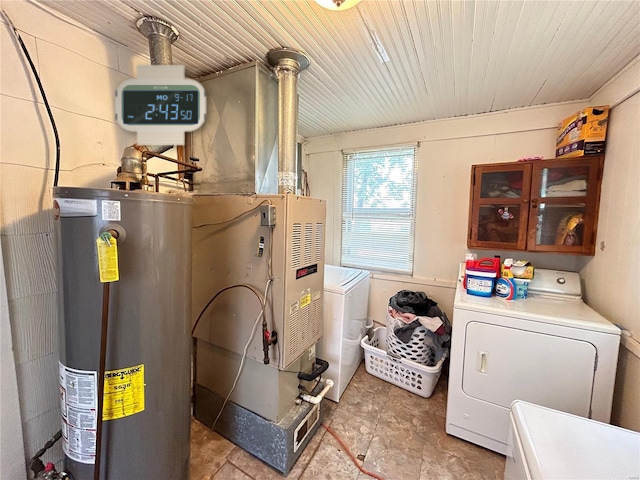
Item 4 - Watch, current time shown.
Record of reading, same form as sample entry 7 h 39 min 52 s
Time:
2 h 43 min 50 s
